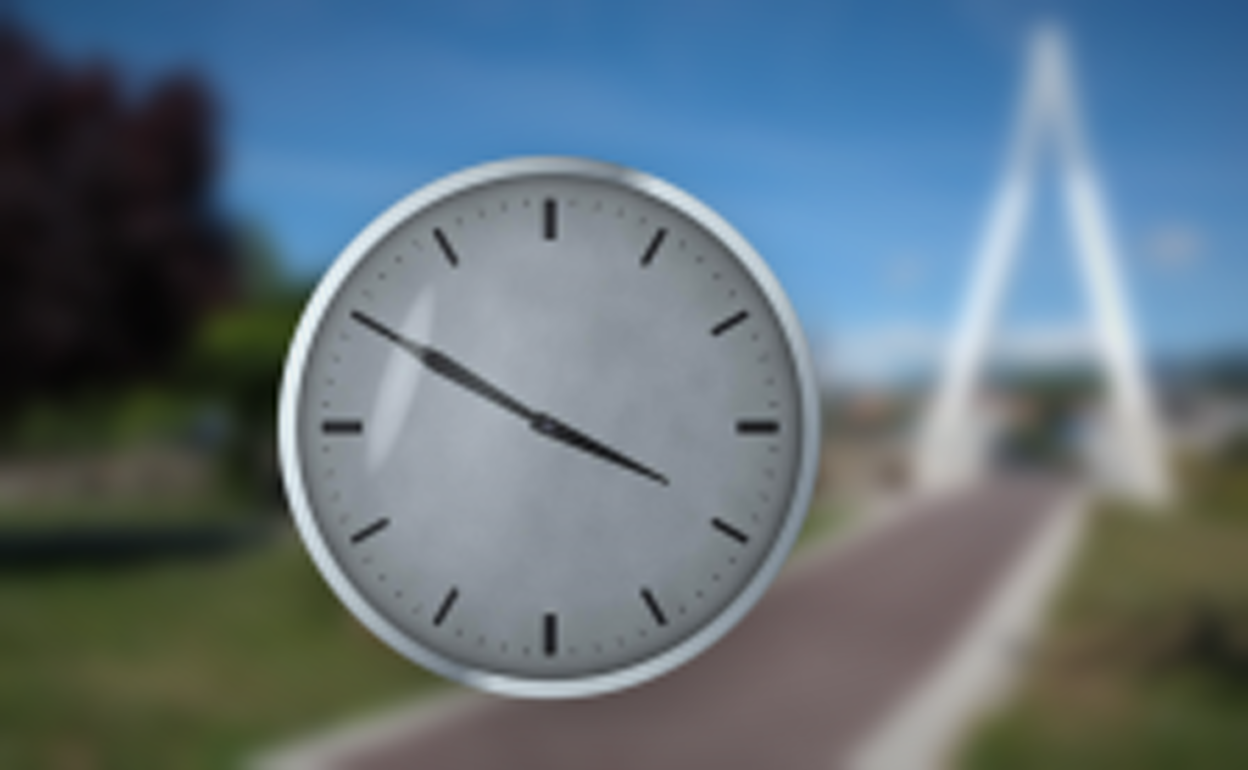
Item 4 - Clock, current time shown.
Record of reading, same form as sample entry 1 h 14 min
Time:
3 h 50 min
